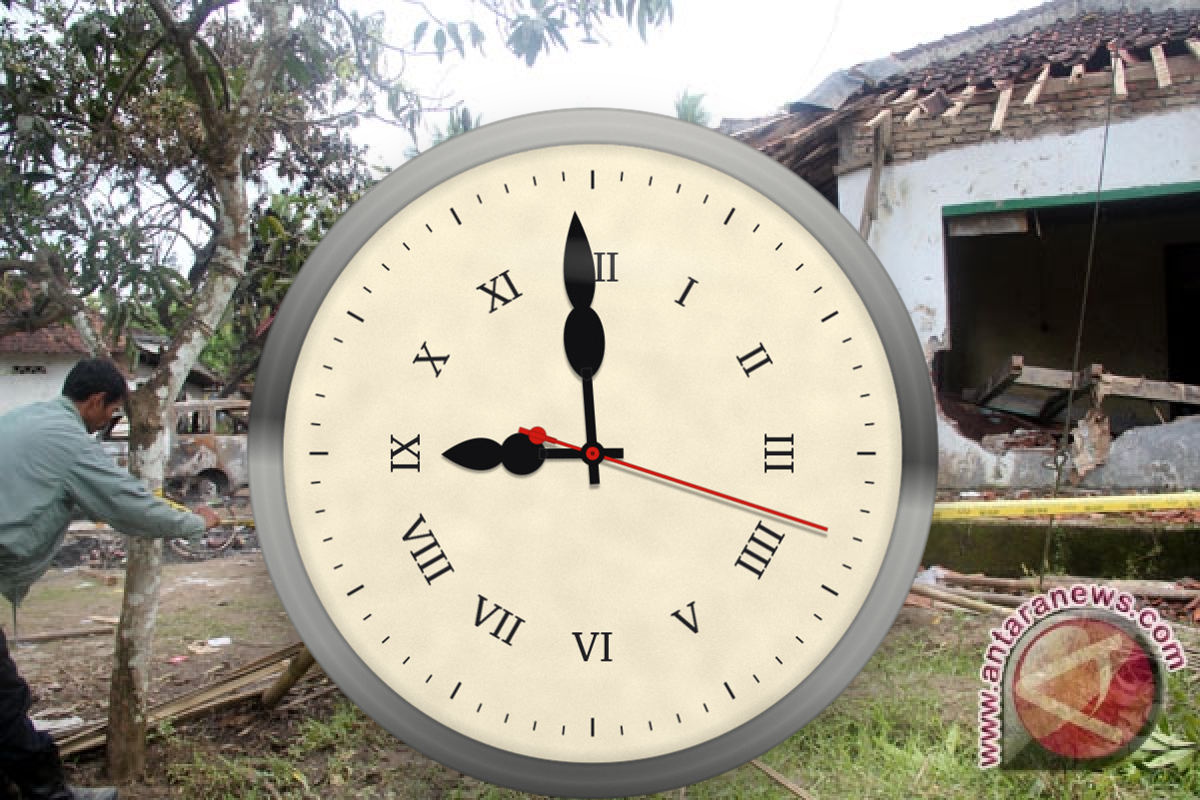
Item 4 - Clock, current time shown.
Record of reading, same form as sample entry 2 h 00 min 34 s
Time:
8 h 59 min 18 s
